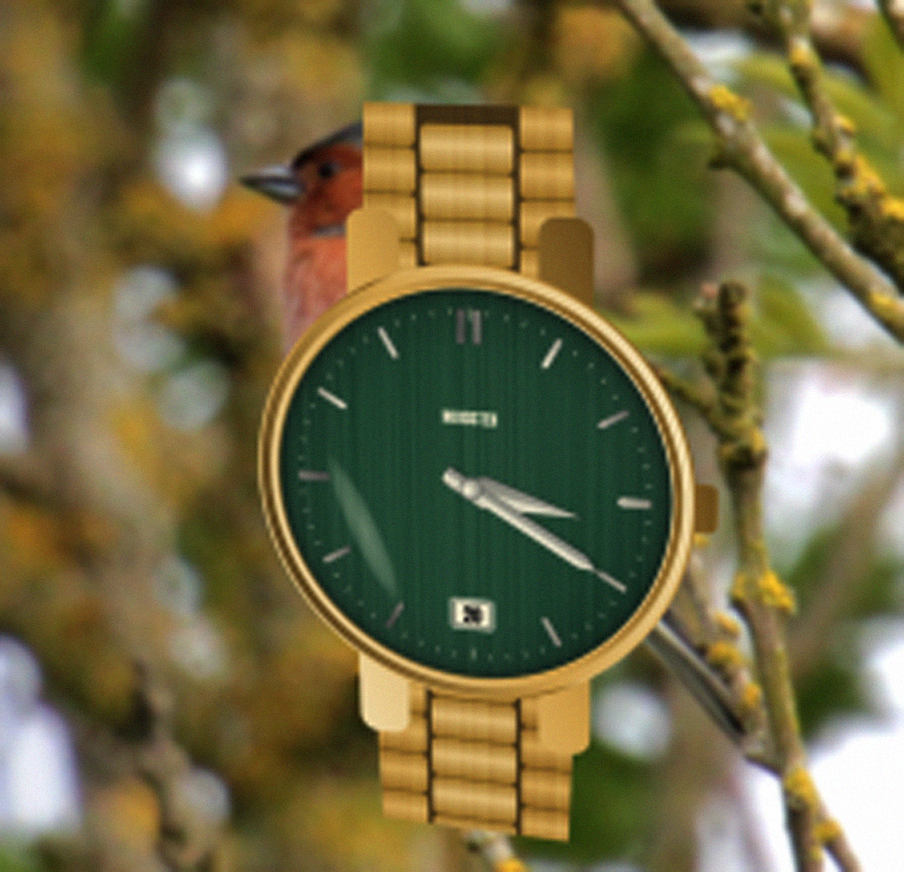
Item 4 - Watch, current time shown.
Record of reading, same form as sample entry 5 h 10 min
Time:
3 h 20 min
